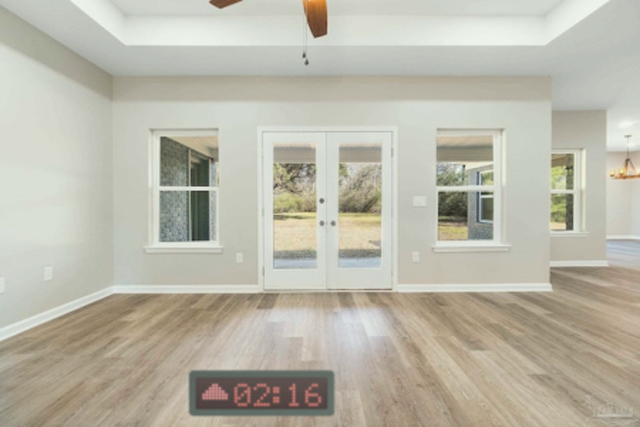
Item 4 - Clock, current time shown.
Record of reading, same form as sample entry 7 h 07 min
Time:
2 h 16 min
